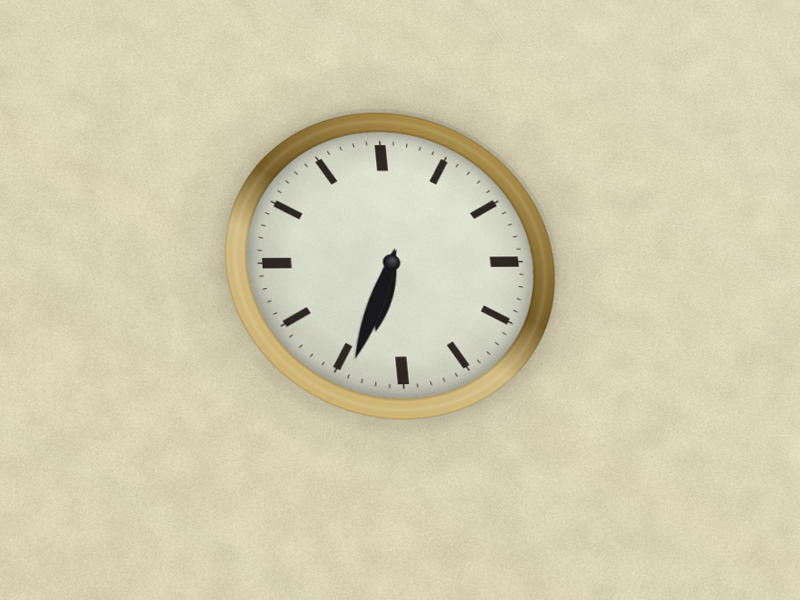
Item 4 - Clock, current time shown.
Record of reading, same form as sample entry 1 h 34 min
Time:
6 h 34 min
